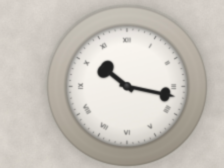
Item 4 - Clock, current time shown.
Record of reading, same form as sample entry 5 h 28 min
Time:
10 h 17 min
